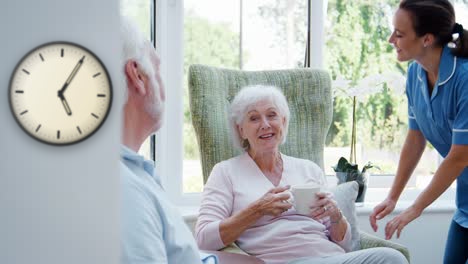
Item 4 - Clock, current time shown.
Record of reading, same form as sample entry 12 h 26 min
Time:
5 h 05 min
